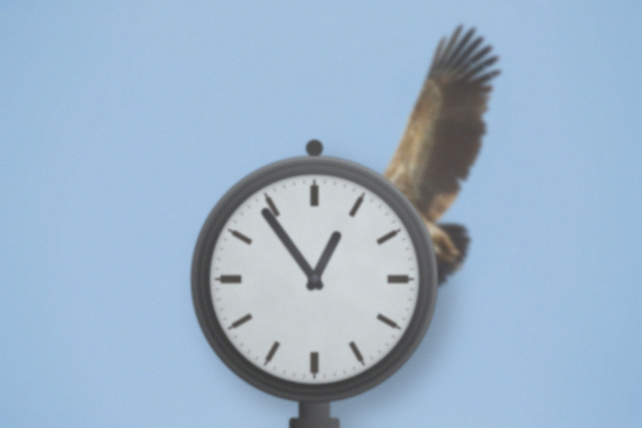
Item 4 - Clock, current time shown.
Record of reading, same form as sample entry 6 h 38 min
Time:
12 h 54 min
